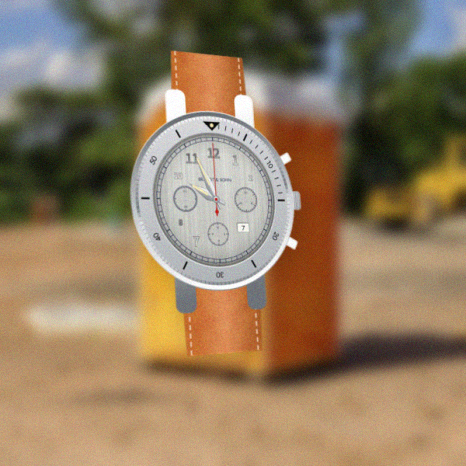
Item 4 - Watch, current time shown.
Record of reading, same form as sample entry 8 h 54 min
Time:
9 h 56 min
